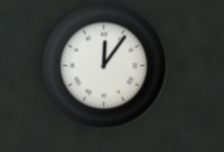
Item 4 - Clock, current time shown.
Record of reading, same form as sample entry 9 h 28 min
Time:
12 h 06 min
